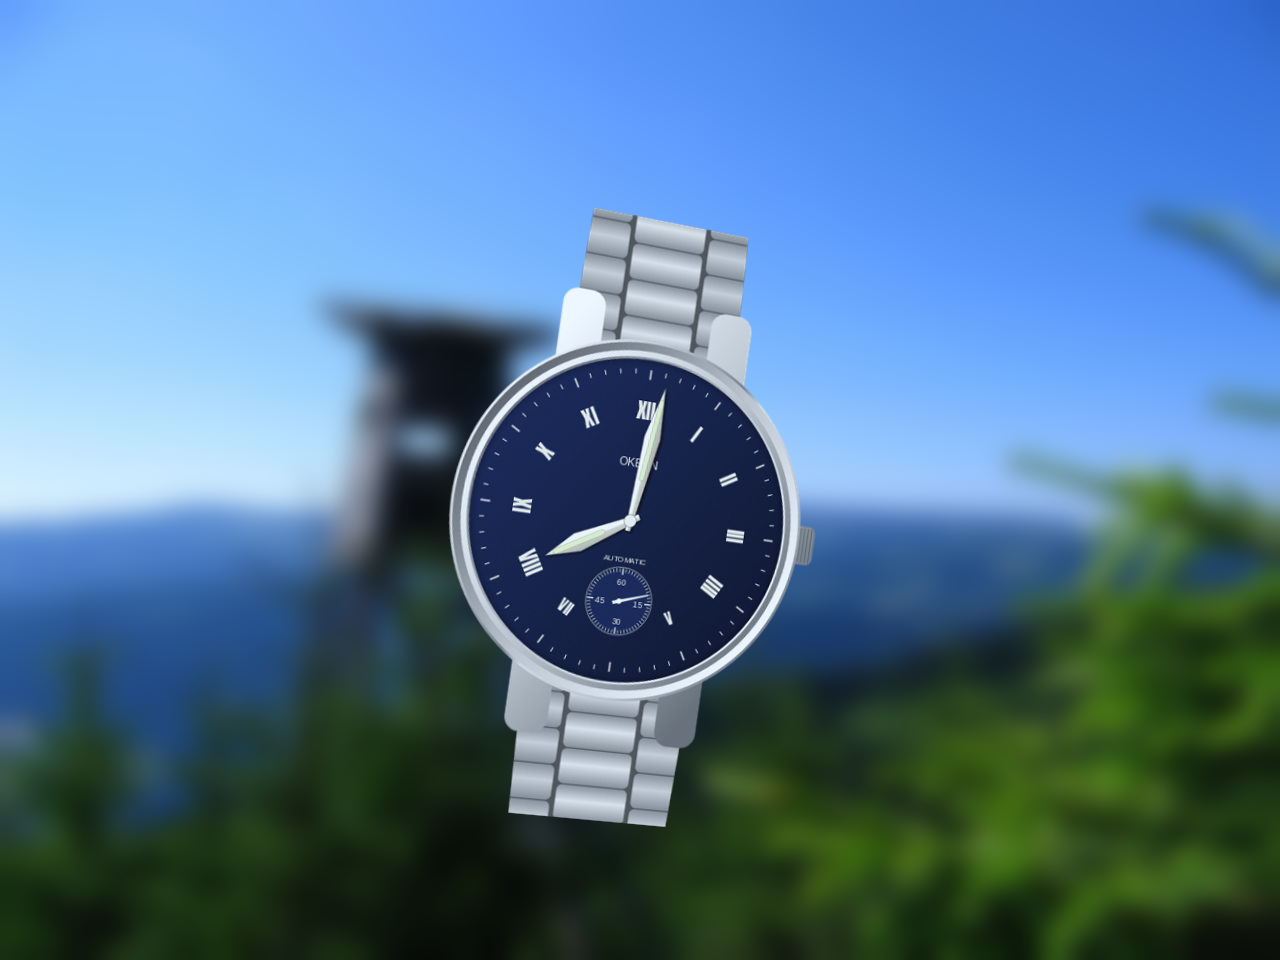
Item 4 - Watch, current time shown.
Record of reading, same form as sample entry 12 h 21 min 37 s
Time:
8 h 01 min 12 s
